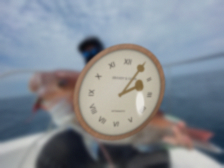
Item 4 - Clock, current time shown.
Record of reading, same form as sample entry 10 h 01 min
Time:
2 h 05 min
